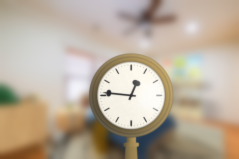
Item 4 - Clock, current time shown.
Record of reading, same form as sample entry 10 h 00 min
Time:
12 h 46 min
